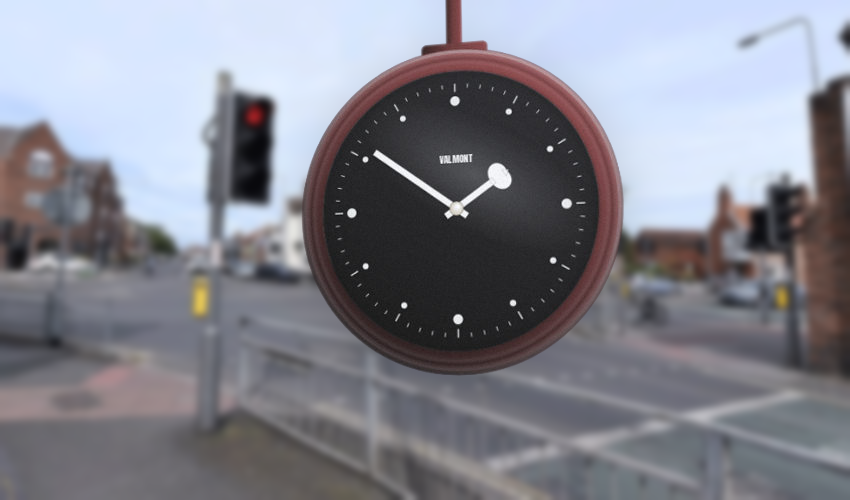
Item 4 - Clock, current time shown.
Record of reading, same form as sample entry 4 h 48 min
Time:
1 h 51 min
